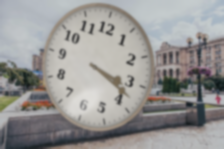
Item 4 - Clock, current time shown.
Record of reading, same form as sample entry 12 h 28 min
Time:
3 h 18 min
